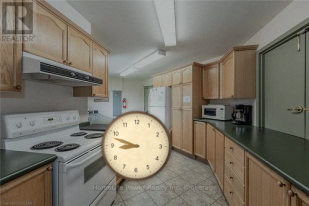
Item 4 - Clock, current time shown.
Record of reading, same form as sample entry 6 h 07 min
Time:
8 h 48 min
